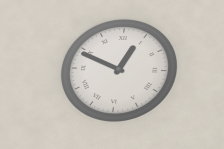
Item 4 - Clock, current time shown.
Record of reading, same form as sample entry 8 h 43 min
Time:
12 h 49 min
